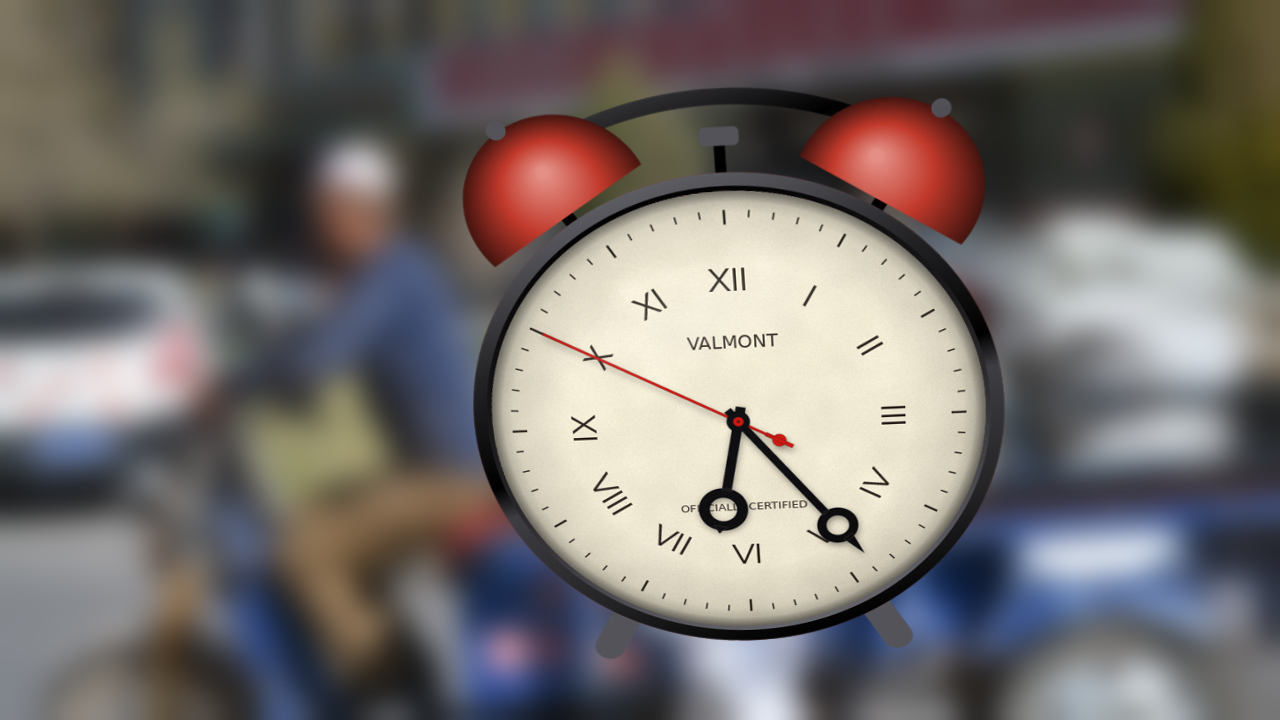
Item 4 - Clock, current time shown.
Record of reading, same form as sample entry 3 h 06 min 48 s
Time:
6 h 23 min 50 s
